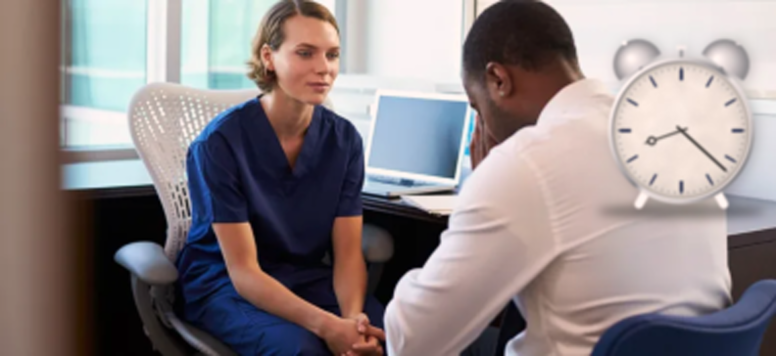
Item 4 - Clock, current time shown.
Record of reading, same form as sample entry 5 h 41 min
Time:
8 h 22 min
